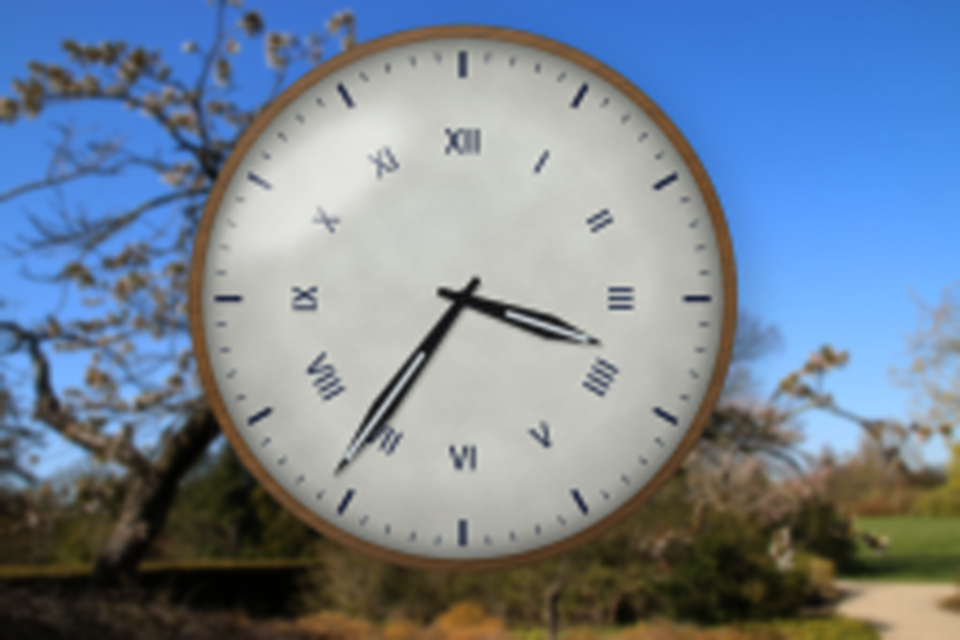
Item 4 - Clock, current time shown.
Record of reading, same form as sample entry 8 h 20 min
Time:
3 h 36 min
